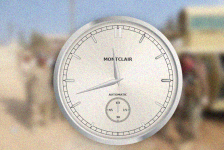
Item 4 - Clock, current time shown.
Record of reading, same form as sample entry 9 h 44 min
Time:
11 h 42 min
